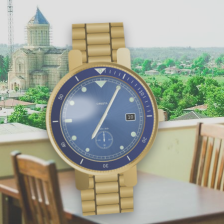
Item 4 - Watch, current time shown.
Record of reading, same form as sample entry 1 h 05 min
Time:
7 h 05 min
